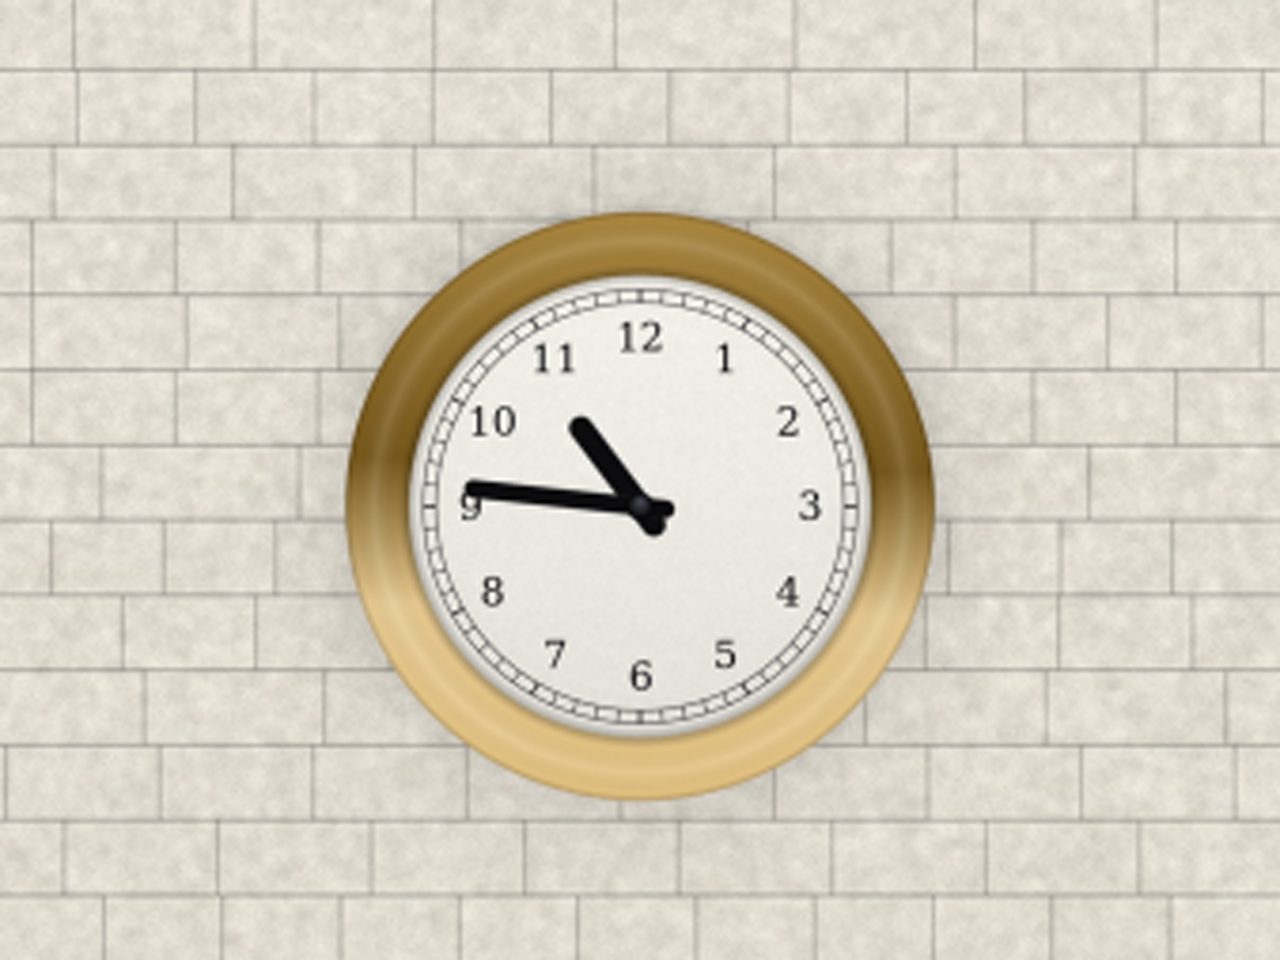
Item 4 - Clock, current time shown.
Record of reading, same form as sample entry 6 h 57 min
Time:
10 h 46 min
